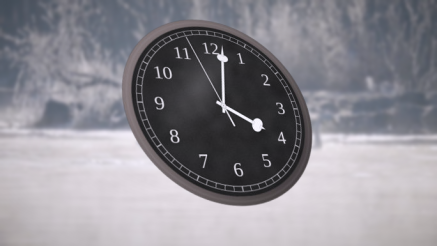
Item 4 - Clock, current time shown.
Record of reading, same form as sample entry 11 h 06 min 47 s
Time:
4 h 01 min 57 s
